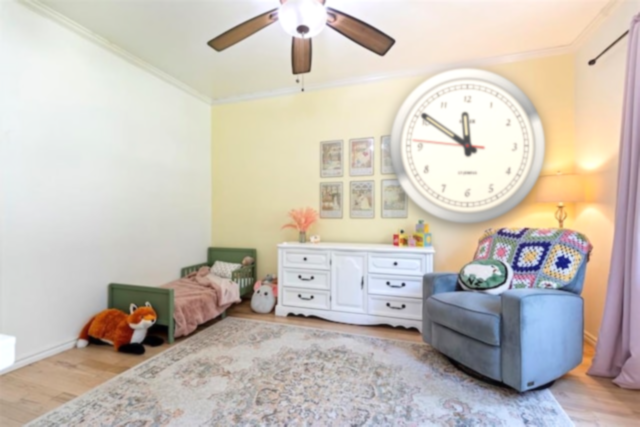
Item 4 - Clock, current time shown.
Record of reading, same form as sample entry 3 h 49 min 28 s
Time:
11 h 50 min 46 s
